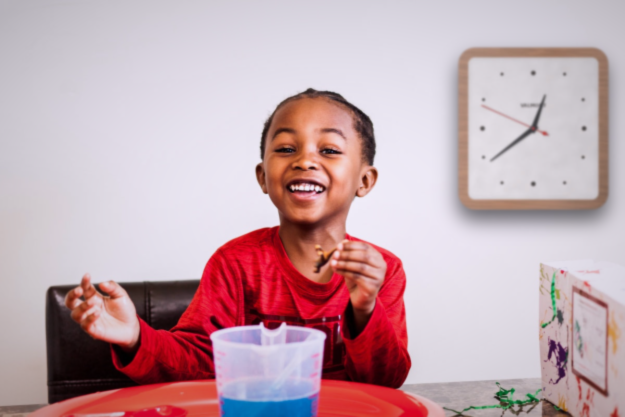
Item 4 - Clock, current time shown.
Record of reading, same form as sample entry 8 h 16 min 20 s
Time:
12 h 38 min 49 s
